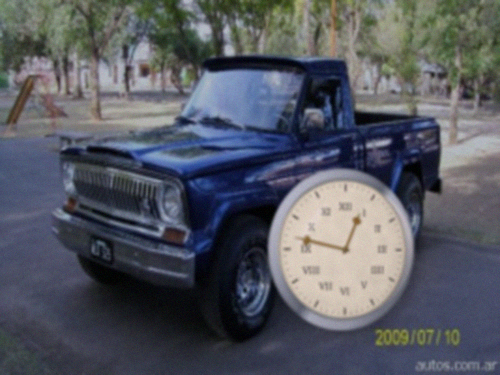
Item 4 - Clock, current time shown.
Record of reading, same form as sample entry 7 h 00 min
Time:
12 h 47 min
